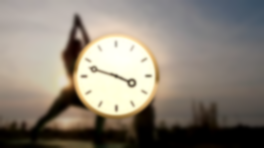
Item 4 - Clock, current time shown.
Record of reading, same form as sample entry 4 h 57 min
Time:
3 h 48 min
